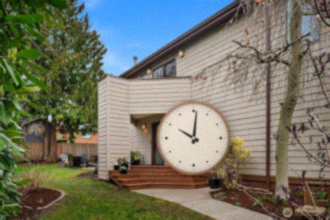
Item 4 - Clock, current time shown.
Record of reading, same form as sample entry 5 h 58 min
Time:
10 h 01 min
